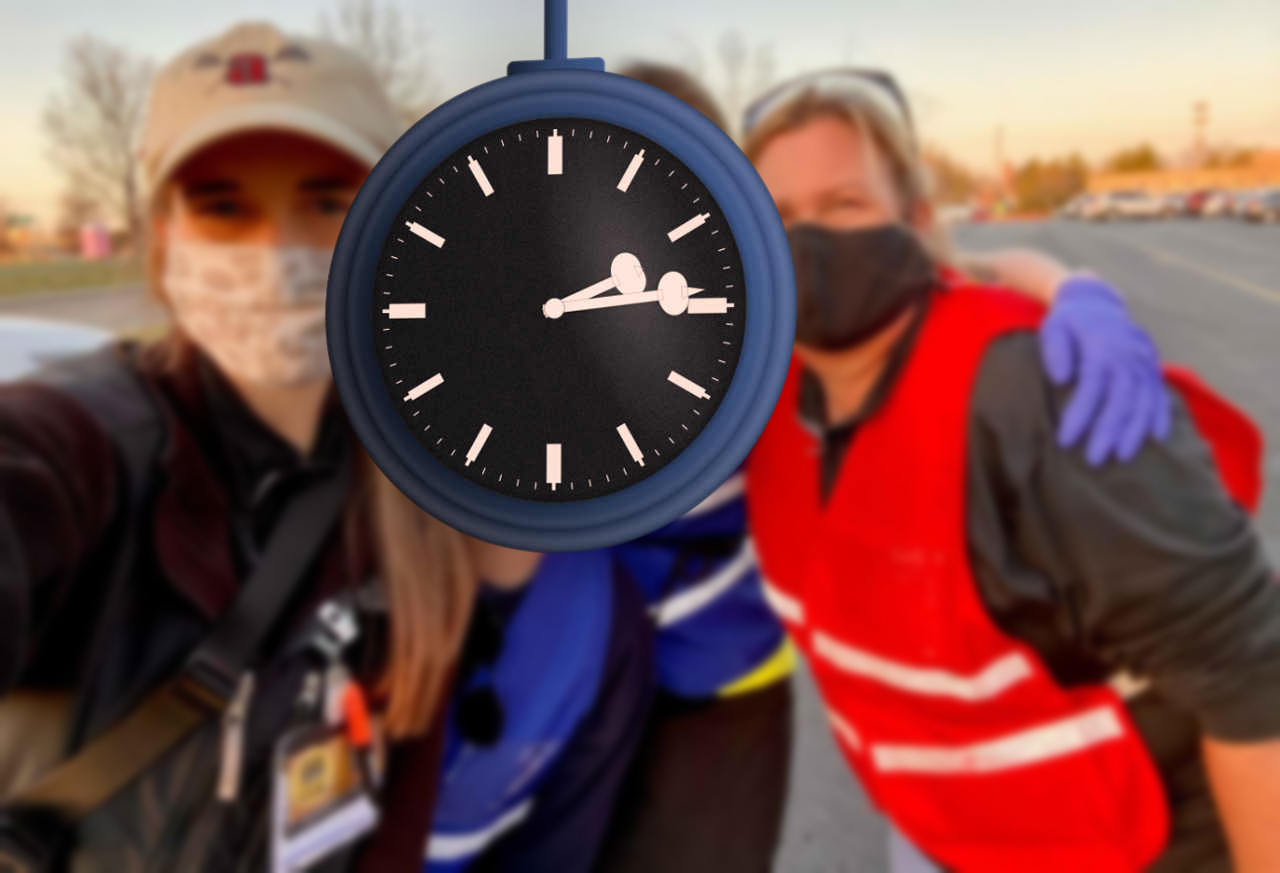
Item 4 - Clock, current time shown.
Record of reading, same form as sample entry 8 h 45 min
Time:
2 h 14 min
